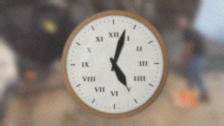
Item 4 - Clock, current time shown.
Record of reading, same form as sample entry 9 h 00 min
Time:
5 h 03 min
